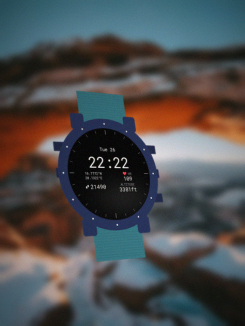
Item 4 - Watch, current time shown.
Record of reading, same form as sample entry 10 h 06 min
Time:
22 h 22 min
